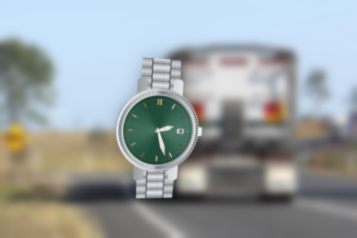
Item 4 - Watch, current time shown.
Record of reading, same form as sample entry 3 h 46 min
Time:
2 h 27 min
